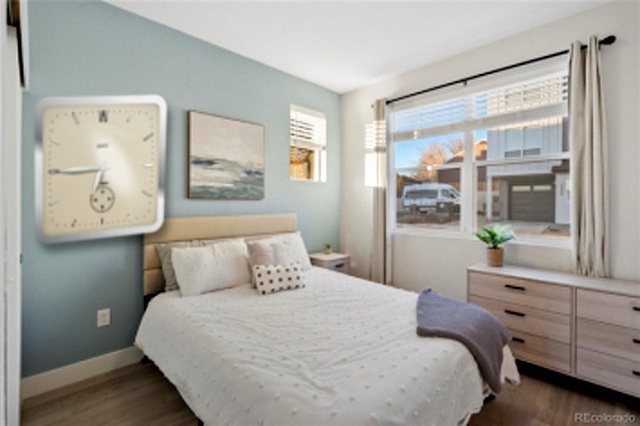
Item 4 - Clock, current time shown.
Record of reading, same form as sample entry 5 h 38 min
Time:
6 h 45 min
